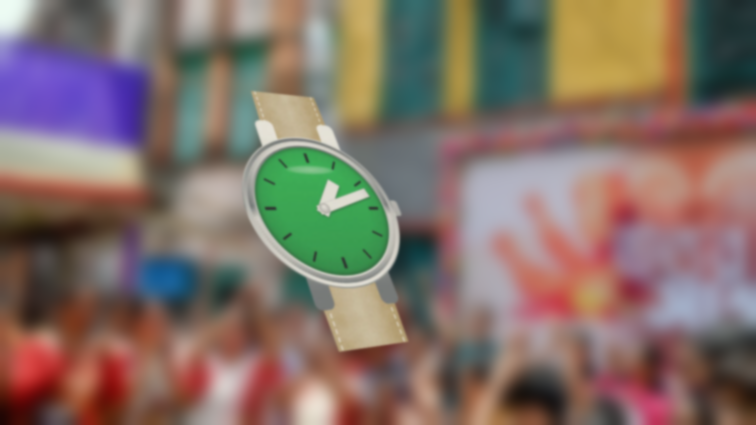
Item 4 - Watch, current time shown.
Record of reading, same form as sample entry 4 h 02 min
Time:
1 h 12 min
